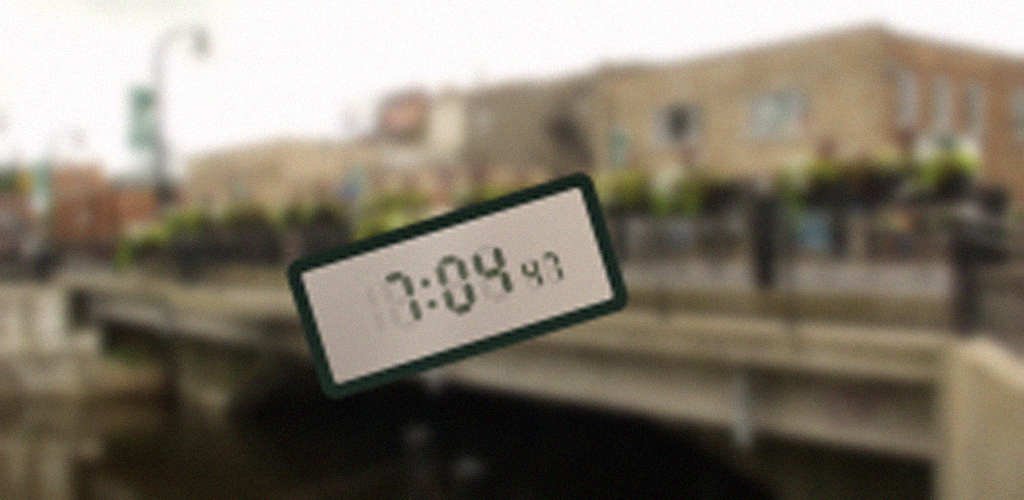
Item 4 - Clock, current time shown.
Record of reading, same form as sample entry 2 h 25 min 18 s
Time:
7 h 04 min 47 s
